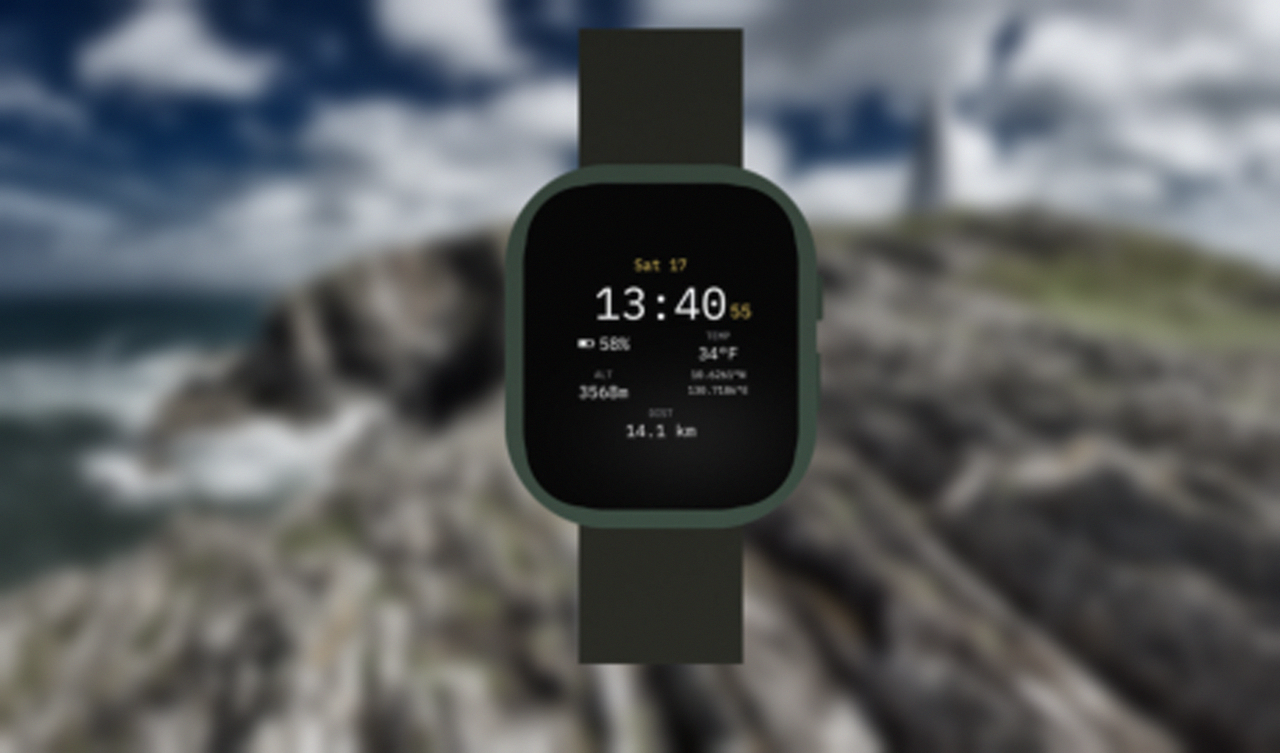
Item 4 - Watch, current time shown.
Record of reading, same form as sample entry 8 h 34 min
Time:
13 h 40 min
